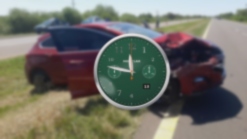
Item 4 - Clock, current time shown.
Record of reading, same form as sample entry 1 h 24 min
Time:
11 h 47 min
